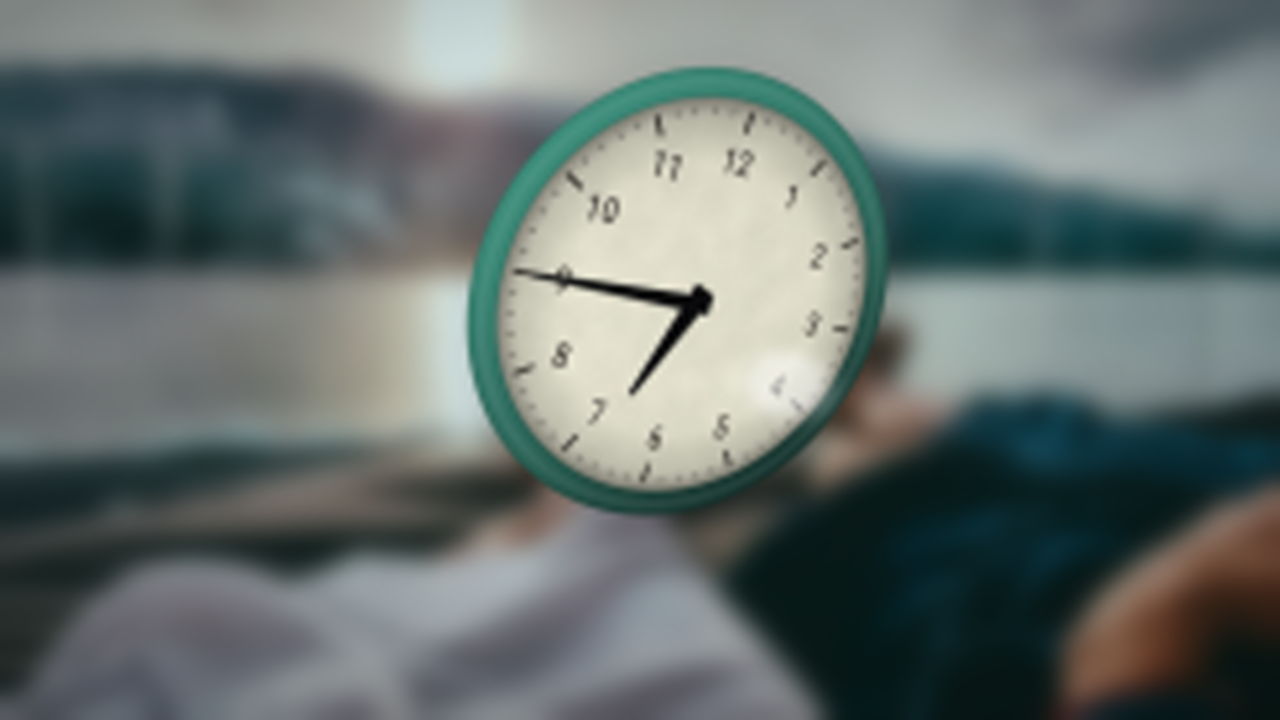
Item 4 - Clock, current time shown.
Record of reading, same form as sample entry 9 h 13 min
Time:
6 h 45 min
